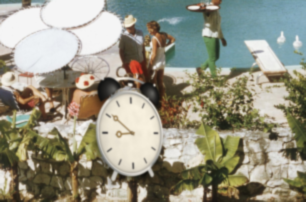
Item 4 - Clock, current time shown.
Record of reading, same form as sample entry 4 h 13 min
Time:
8 h 51 min
